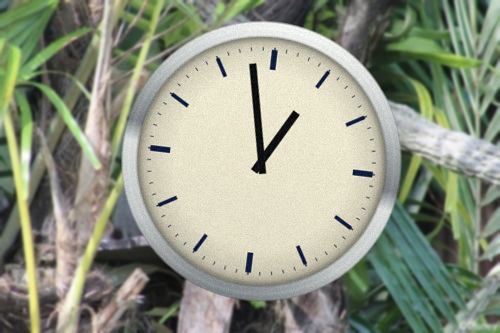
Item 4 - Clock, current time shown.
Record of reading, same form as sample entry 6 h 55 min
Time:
12 h 58 min
